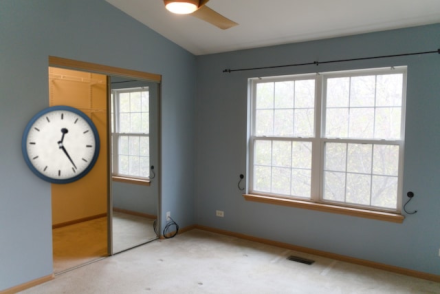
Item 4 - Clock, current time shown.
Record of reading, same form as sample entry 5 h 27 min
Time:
12 h 24 min
